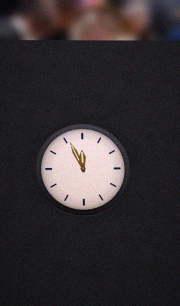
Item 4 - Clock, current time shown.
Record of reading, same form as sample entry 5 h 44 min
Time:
11 h 56 min
